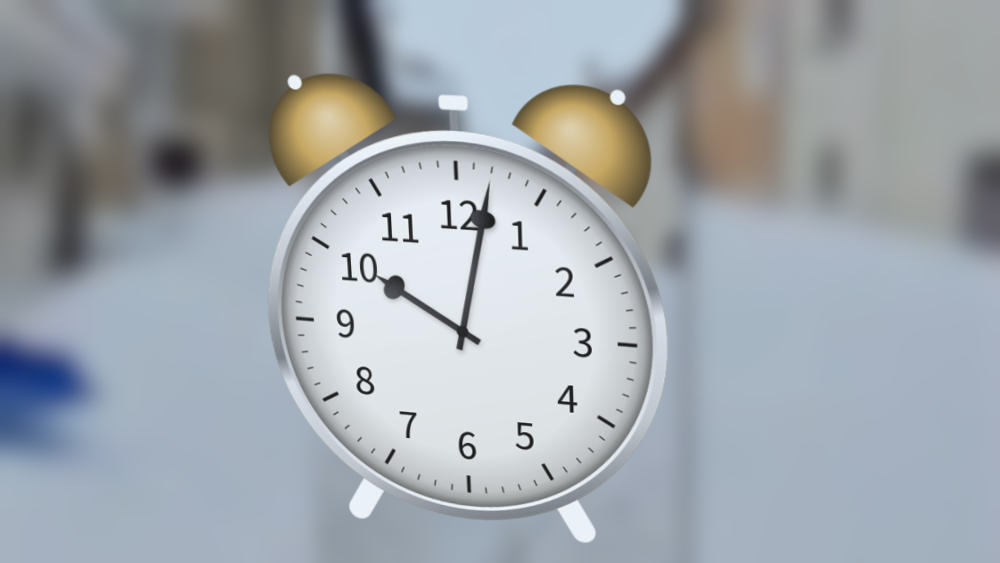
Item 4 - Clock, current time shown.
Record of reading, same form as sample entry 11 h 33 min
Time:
10 h 02 min
